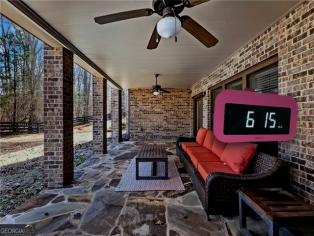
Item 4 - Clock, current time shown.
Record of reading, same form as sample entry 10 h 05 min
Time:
6 h 15 min
